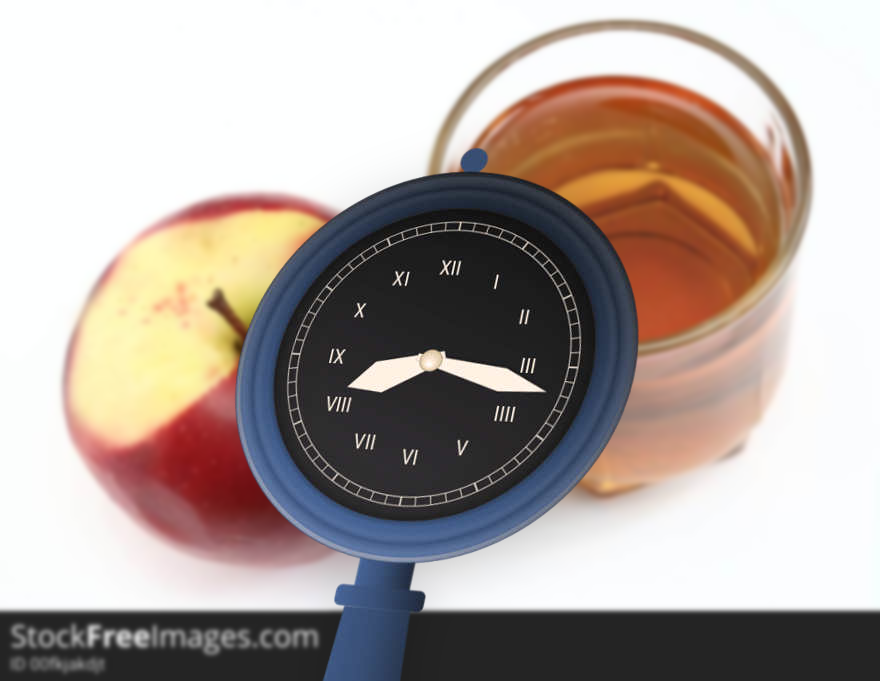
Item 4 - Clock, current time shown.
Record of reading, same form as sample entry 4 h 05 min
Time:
8 h 17 min
